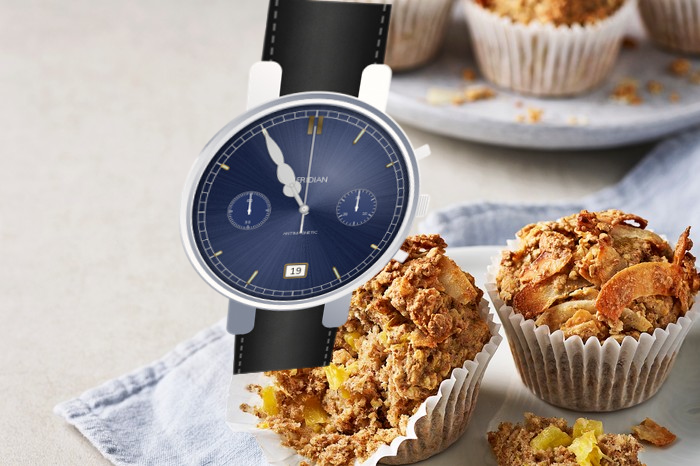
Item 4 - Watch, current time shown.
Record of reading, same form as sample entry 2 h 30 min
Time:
10 h 55 min
